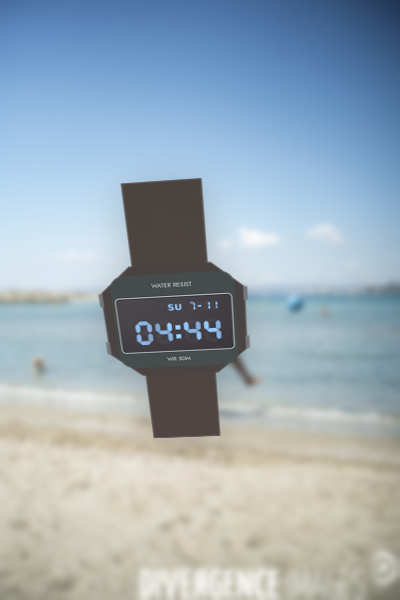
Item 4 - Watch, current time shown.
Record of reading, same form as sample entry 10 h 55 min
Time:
4 h 44 min
